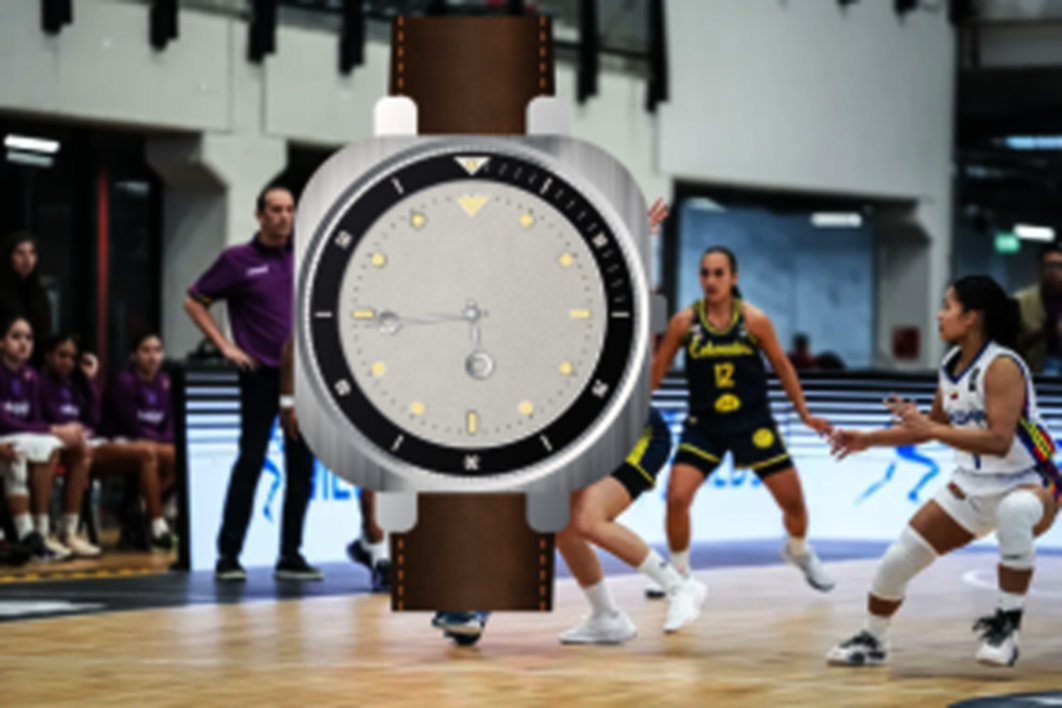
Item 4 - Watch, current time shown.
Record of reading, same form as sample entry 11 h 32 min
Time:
5 h 44 min
